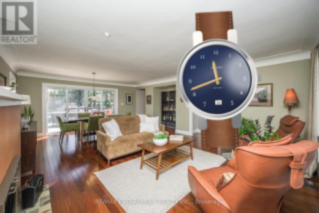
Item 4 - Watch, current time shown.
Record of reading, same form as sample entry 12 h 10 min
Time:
11 h 42 min
